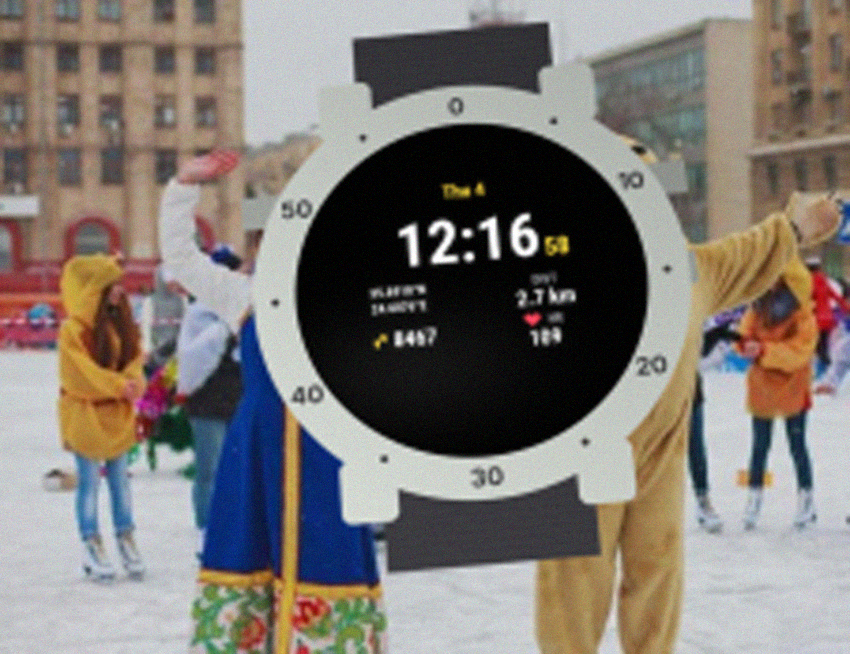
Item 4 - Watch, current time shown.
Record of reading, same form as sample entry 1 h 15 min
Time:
12 h 16 min
